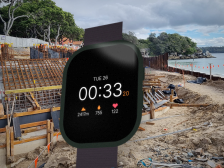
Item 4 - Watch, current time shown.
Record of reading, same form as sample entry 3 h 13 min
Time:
0 h 33 min
